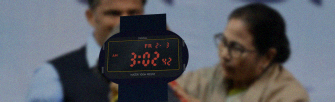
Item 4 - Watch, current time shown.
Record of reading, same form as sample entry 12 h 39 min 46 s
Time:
3 h 02 min 42 s
